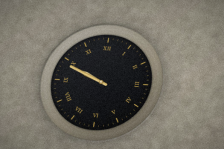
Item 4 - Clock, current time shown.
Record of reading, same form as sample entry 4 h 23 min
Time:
9 h 49 min
